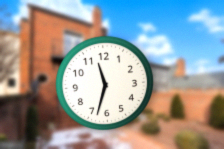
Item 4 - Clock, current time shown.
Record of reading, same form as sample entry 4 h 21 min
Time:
11 h 33 min
